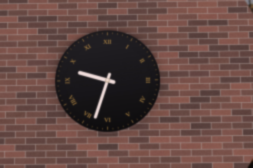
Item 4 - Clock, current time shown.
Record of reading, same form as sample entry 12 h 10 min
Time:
9 h 33 min
